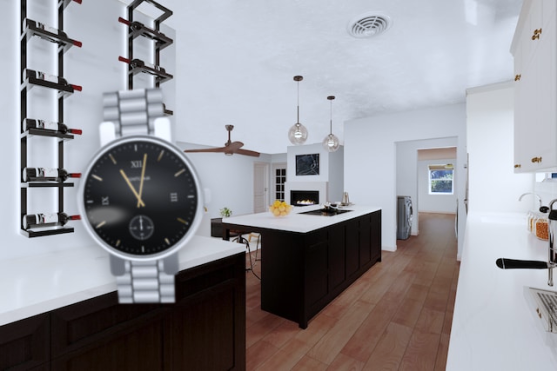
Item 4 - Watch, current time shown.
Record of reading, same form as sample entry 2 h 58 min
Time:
11 h 02 min
